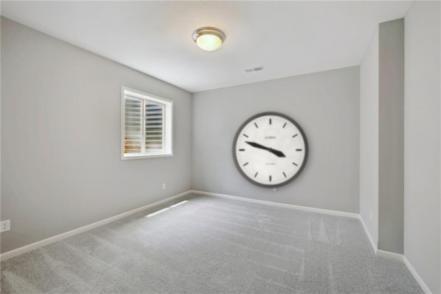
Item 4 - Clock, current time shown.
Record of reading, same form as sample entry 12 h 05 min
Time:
3 h 48 min
